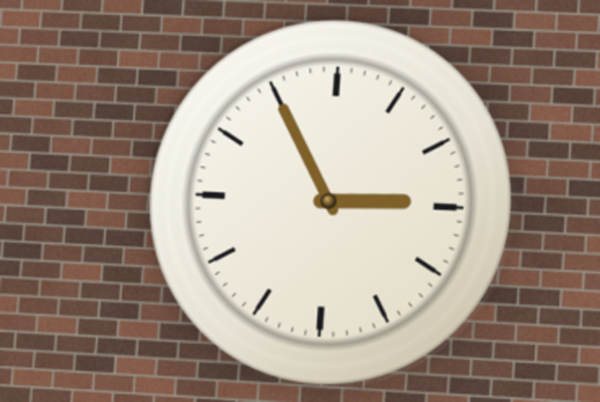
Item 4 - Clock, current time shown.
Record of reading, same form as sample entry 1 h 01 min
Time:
2 h 55 min
